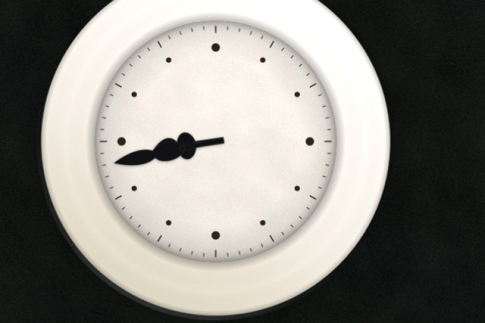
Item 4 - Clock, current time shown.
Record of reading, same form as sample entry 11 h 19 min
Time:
8 h 43 min
